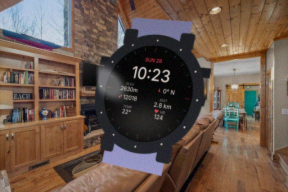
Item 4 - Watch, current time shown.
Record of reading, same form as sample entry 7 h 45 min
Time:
10 h 23 min
